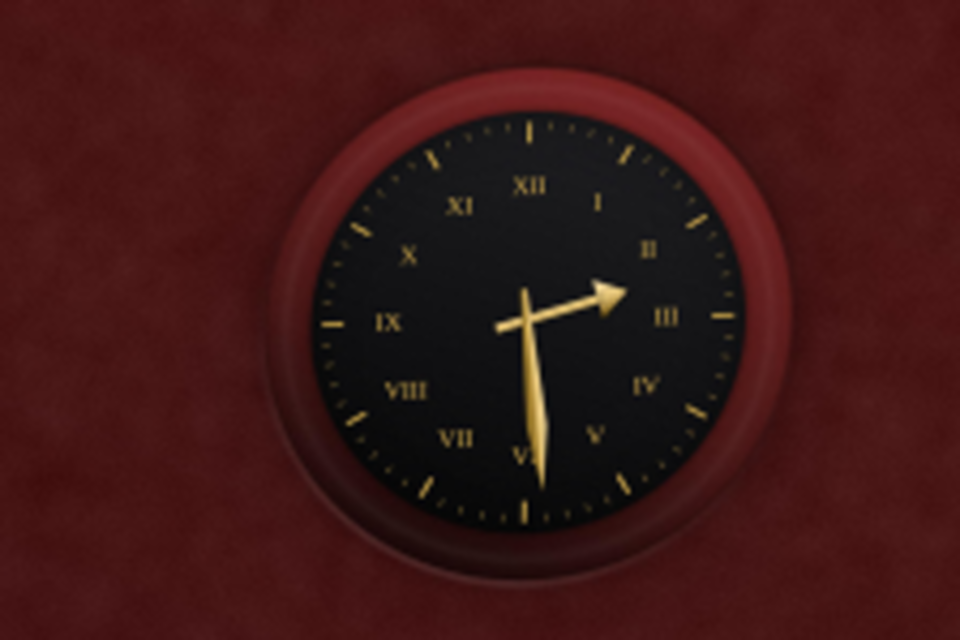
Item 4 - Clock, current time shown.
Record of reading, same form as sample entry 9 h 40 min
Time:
2 h 29 min
